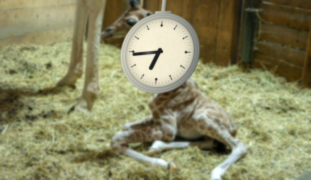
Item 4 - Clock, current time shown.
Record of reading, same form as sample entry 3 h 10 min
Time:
6 h 44 min
